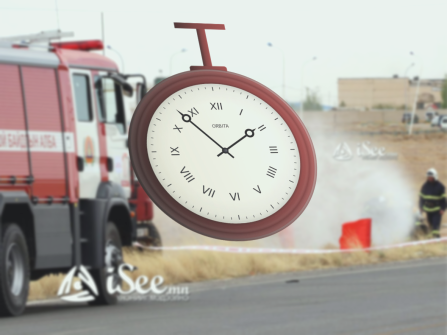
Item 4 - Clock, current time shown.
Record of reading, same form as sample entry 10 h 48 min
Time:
1 h 53 min
